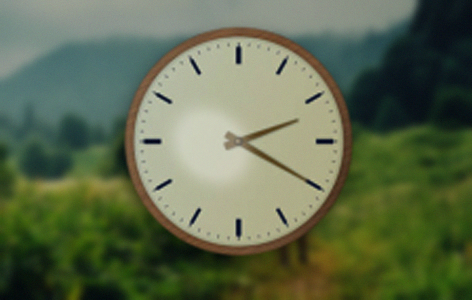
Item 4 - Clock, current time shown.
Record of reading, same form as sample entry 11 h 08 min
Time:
2 h 20 min
